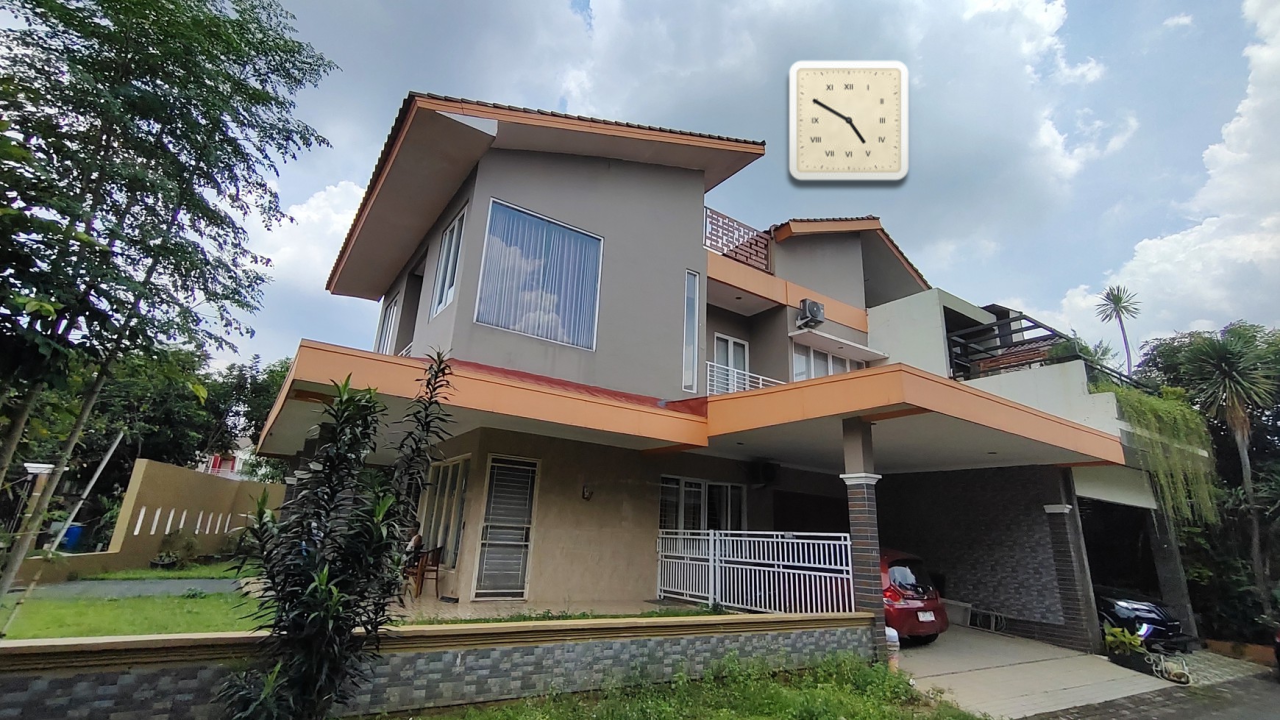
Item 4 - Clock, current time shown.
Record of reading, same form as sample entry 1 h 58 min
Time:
4 h 50 min
